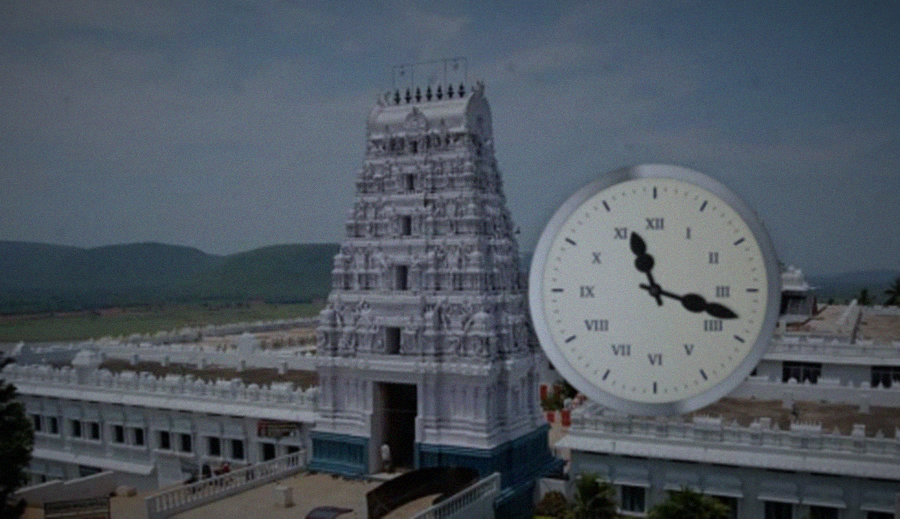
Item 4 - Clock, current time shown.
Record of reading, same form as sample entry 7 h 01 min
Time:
11 h 18 min
